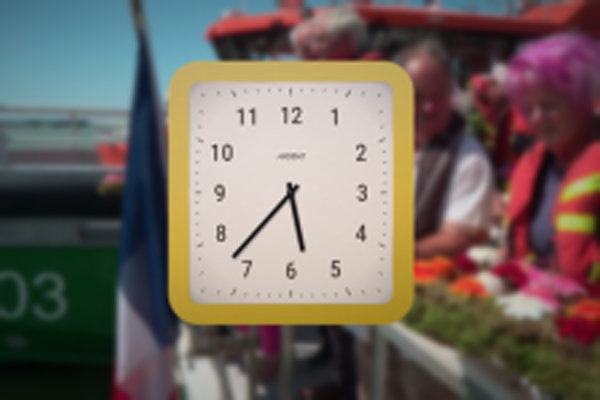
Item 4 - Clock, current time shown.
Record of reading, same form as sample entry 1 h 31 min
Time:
5 h 37 min
